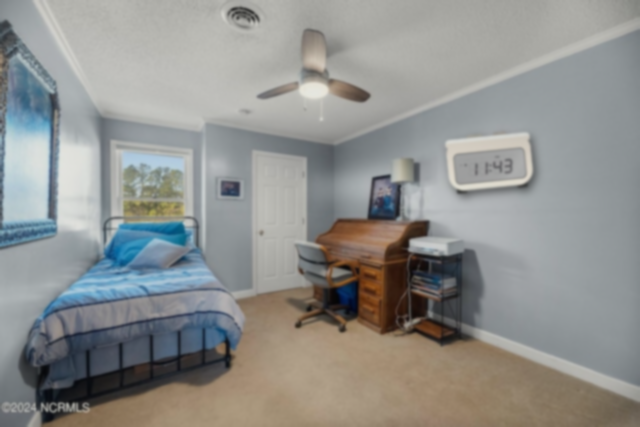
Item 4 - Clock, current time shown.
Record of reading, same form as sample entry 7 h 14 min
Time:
11 h 43 min
